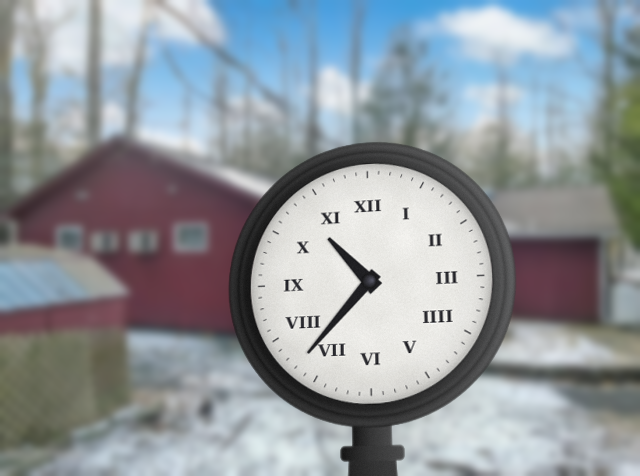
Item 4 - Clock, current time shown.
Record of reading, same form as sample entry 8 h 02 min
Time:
10 h 37 min
